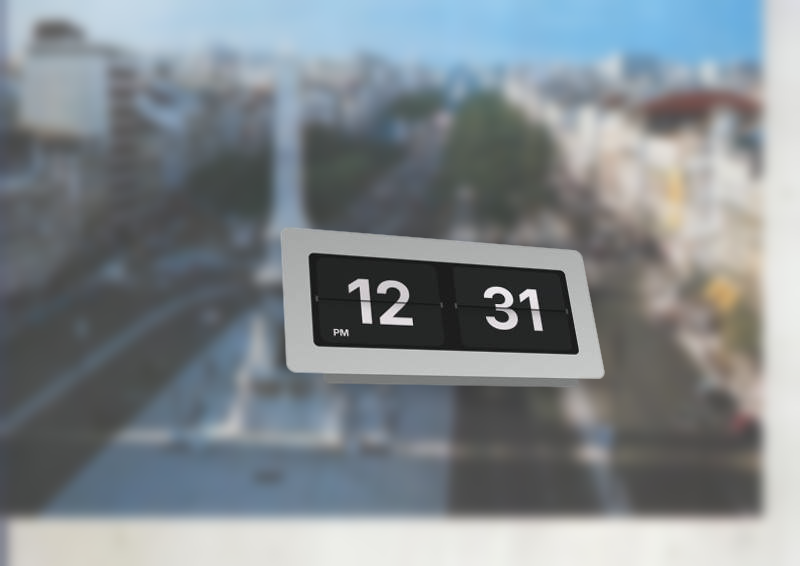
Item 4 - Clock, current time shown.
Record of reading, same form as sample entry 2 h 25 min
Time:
12 h 31 min
